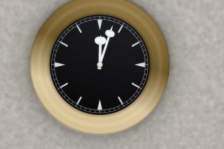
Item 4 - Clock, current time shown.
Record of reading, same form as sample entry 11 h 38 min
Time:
12 h 03 min
